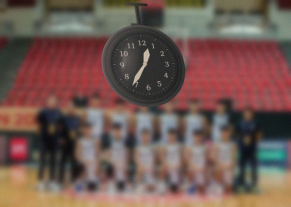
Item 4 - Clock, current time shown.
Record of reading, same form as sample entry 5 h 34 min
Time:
12 h 36 min
